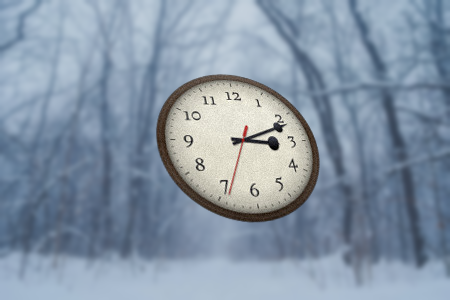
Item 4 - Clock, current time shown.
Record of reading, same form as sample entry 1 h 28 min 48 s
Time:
3 h 11 min 34 s
